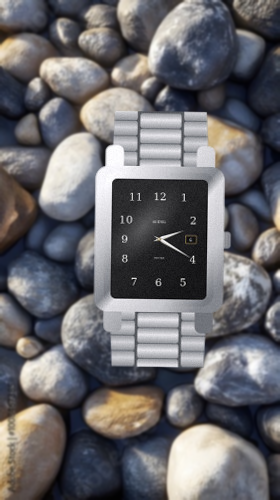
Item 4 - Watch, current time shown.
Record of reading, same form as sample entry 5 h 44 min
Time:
2 h 20 min
